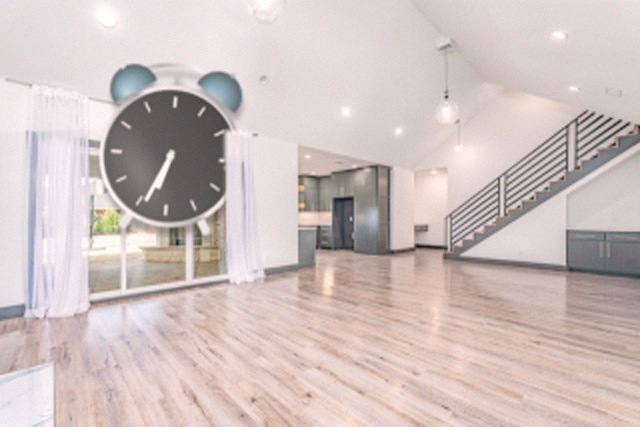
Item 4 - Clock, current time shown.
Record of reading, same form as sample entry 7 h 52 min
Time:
6 h 34 min
